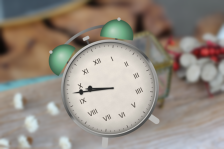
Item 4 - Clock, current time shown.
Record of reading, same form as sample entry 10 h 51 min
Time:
9 h 48 min
